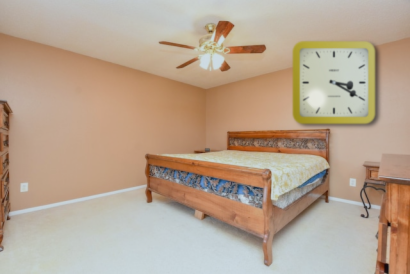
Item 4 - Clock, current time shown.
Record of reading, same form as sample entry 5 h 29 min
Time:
3 h 20 min
